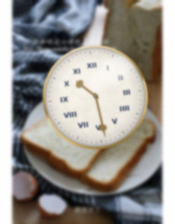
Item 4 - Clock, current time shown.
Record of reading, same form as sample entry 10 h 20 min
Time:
10 h 29 min
